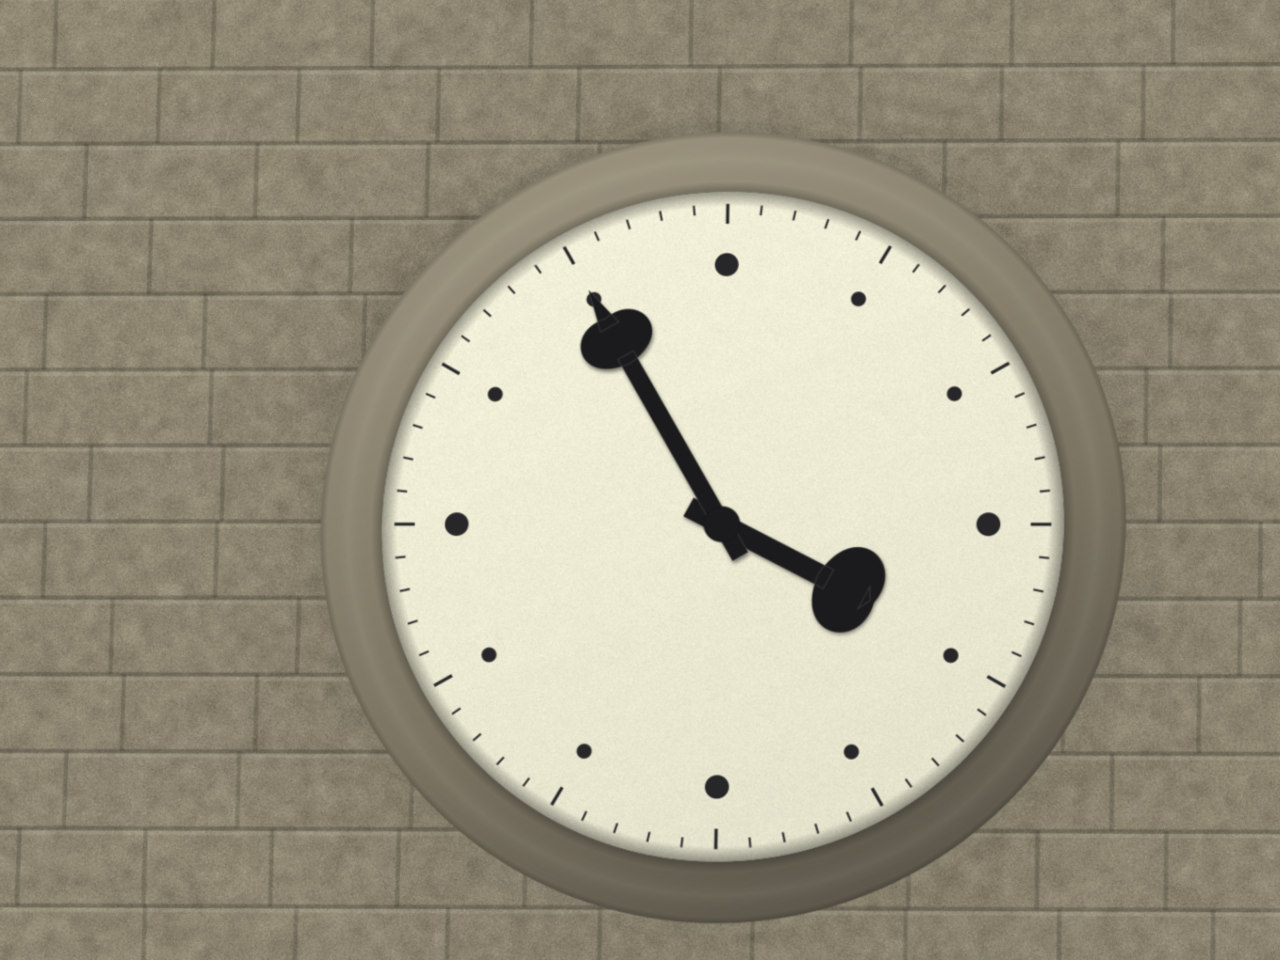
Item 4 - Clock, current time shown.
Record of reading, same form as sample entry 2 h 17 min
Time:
3 h 55 min
